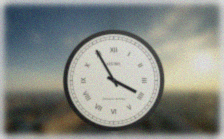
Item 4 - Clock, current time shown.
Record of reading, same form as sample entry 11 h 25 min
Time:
3 h 55 min
